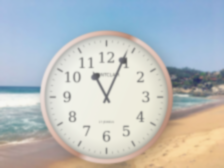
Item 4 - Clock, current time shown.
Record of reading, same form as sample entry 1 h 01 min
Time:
11 h 04 min
